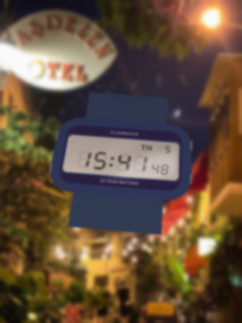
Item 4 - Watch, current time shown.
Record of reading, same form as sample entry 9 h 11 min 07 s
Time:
15 h 41 min 48 s
